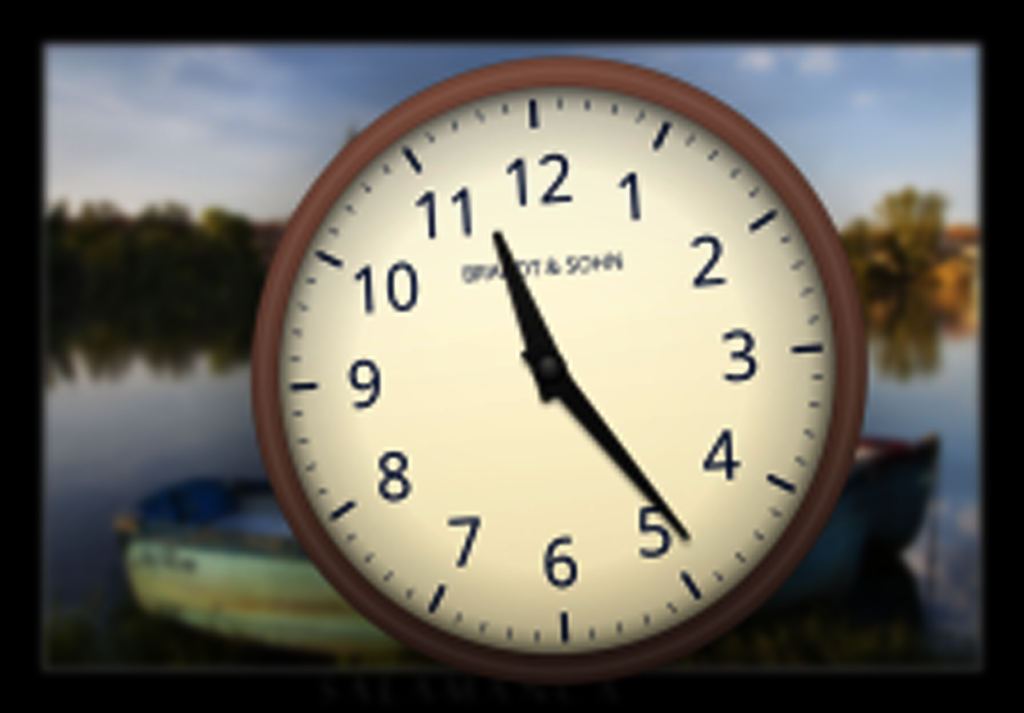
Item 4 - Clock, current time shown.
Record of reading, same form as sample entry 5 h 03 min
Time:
11 h 24 min
